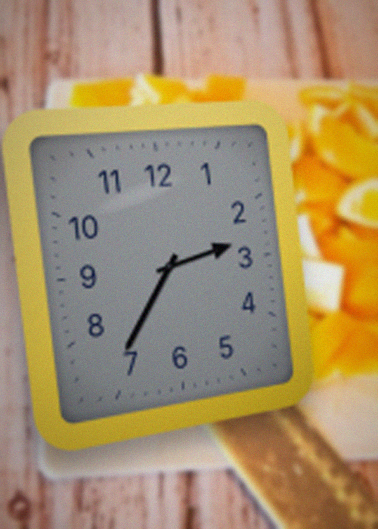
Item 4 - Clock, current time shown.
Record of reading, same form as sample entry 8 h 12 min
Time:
2 h 36 min
